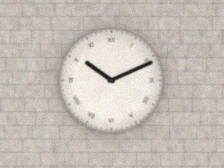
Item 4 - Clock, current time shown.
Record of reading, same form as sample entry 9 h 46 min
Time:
10 h 11 min
